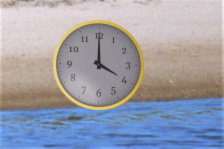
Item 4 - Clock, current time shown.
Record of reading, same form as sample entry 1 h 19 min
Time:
4 h 00 min
